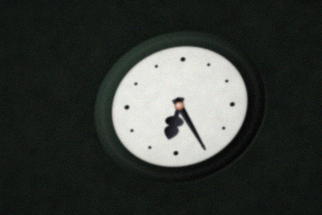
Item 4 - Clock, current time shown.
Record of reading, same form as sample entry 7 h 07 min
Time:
6 h 25 min
